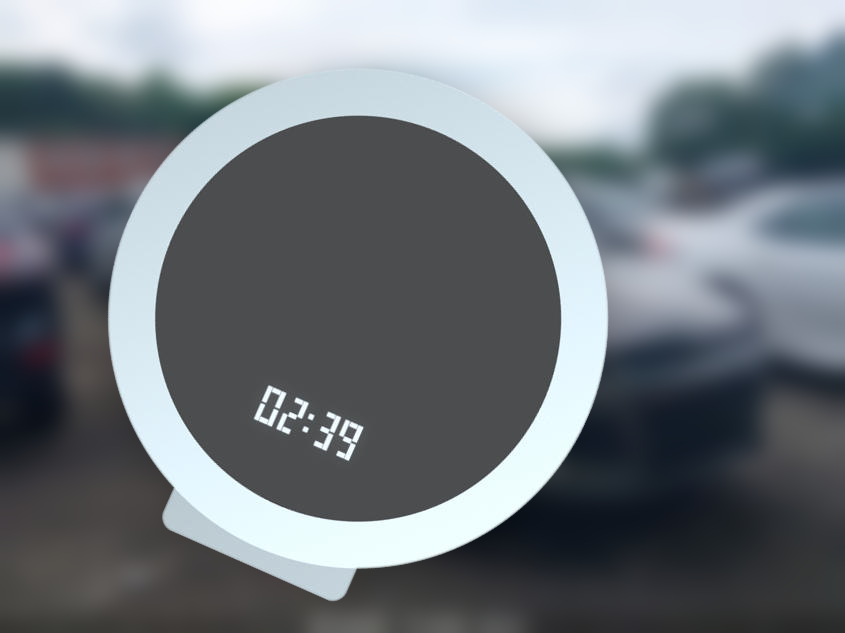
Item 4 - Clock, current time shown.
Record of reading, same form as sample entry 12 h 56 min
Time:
2 h 39 min
